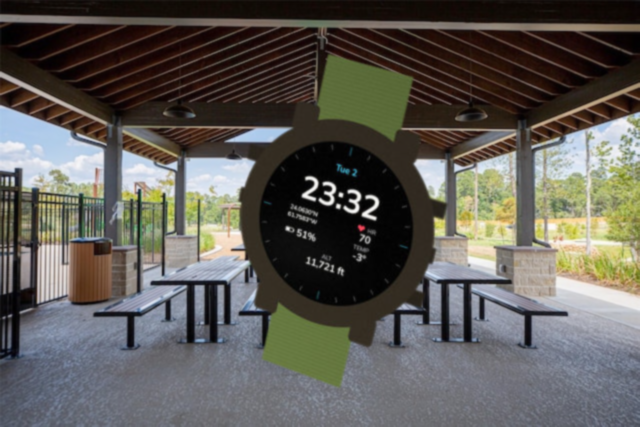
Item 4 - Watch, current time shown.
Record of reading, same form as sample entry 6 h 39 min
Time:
23 h 32 min
